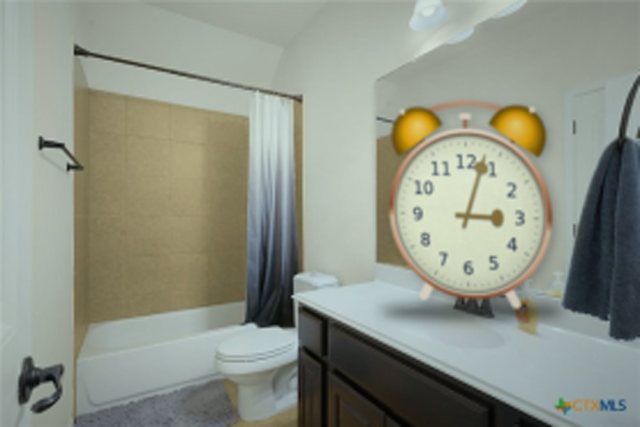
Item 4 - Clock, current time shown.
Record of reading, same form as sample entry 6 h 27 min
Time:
3 h 03 min
